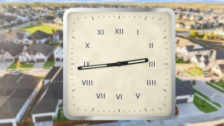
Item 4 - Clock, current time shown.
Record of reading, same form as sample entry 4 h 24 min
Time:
2 h 44 min
